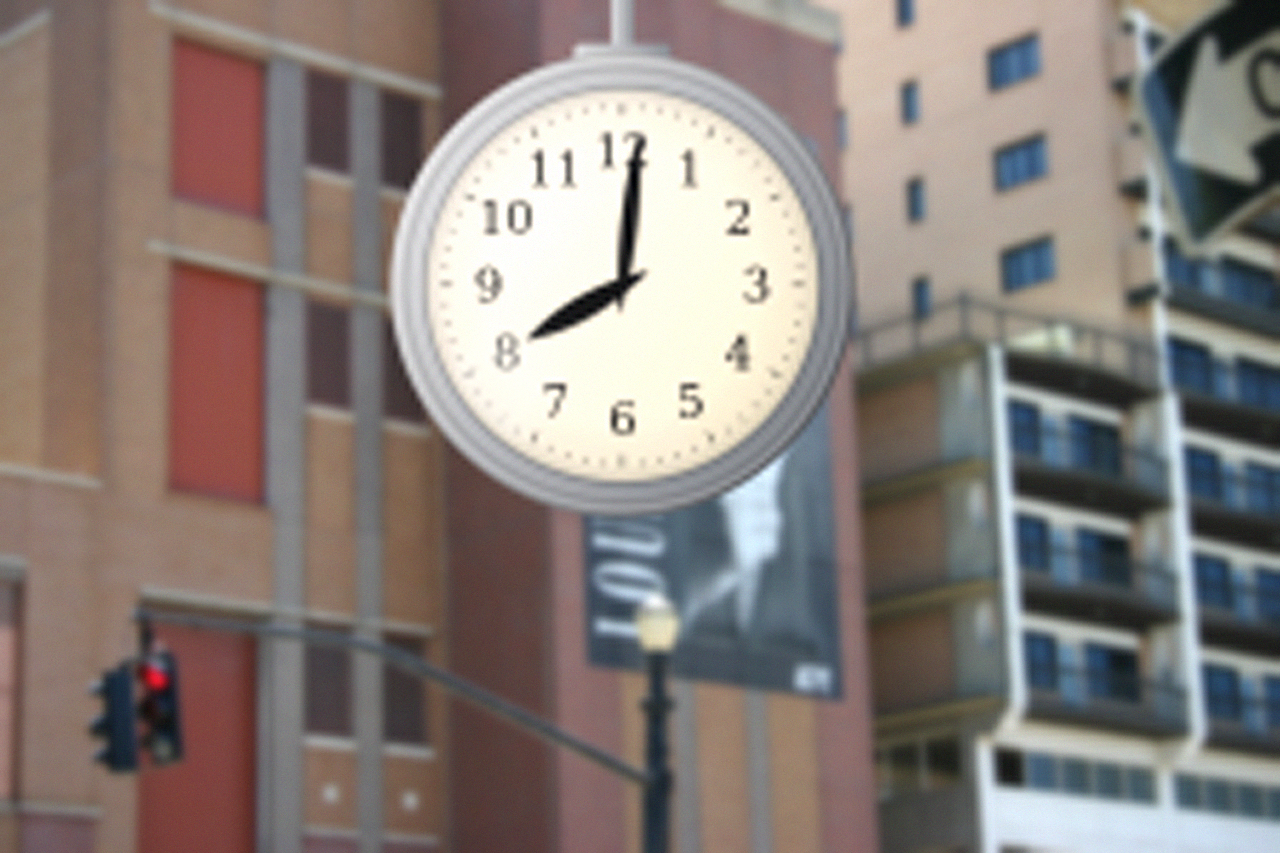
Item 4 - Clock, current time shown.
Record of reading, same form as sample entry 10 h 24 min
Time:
8 h 01 min
